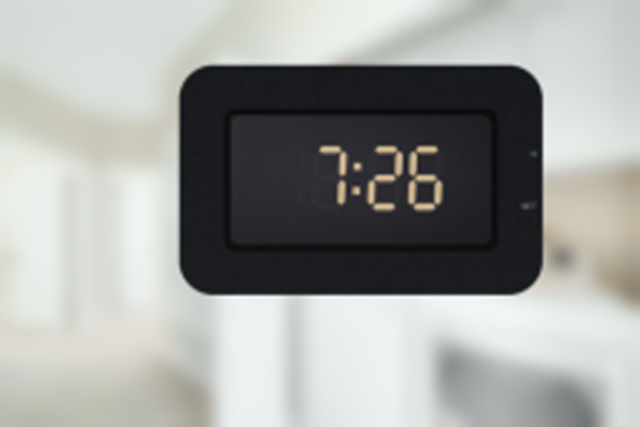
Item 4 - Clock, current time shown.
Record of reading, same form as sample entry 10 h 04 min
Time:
7 h 26 min
